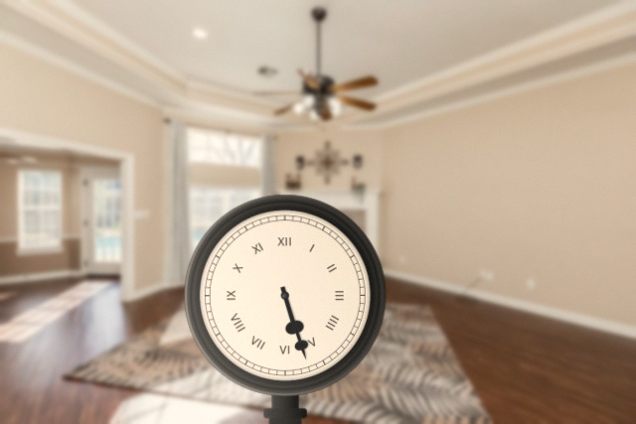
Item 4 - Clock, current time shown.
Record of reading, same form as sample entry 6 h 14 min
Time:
5 h 27 min
